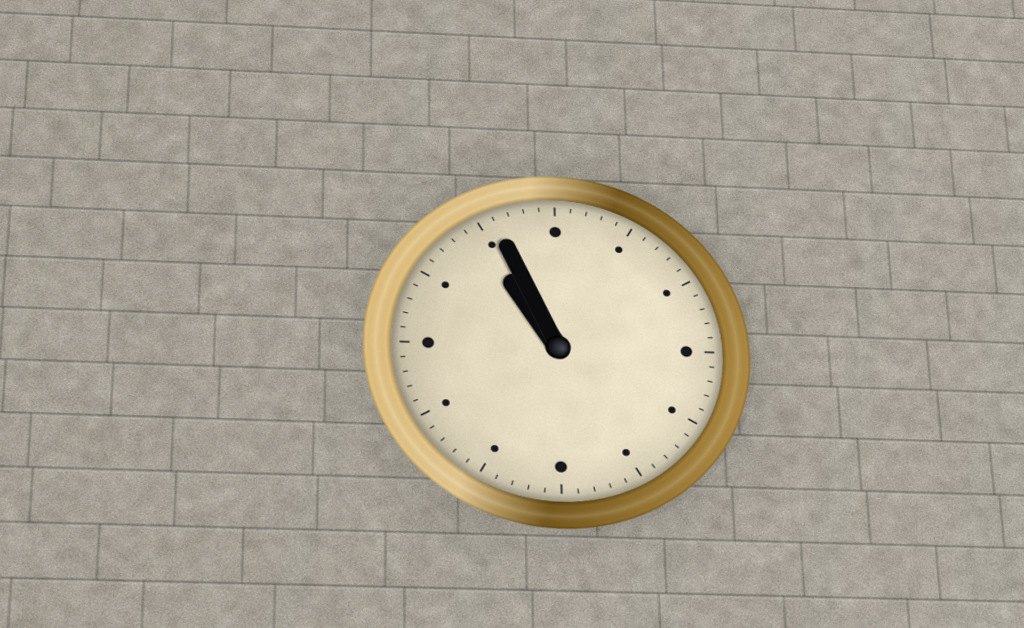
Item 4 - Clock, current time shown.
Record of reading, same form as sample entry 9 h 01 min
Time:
10 h 56 min
